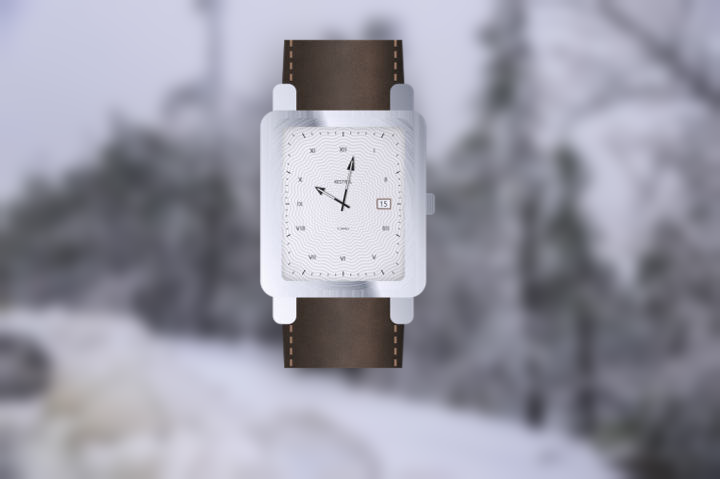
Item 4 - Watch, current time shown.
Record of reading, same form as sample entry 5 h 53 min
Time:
10 h 02 min
